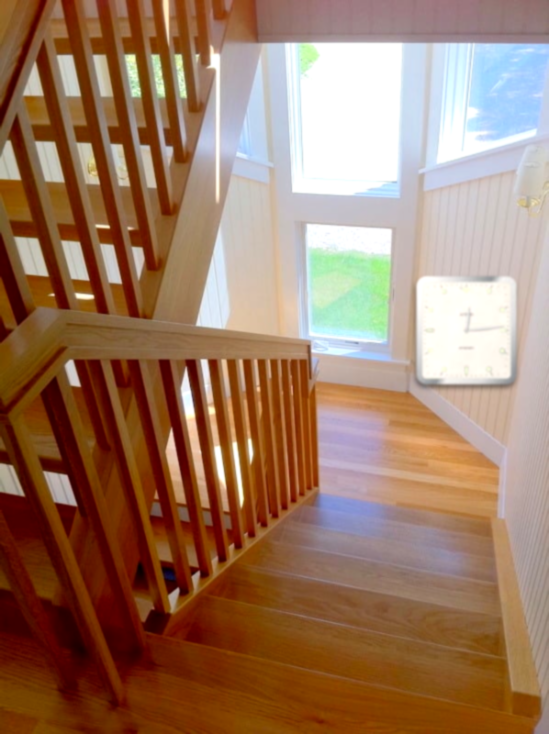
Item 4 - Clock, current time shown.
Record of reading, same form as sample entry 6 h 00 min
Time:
12 h 14 min
